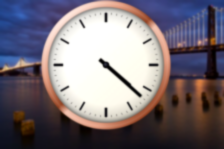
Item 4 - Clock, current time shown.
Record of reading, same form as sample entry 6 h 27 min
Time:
4 h 22 min
